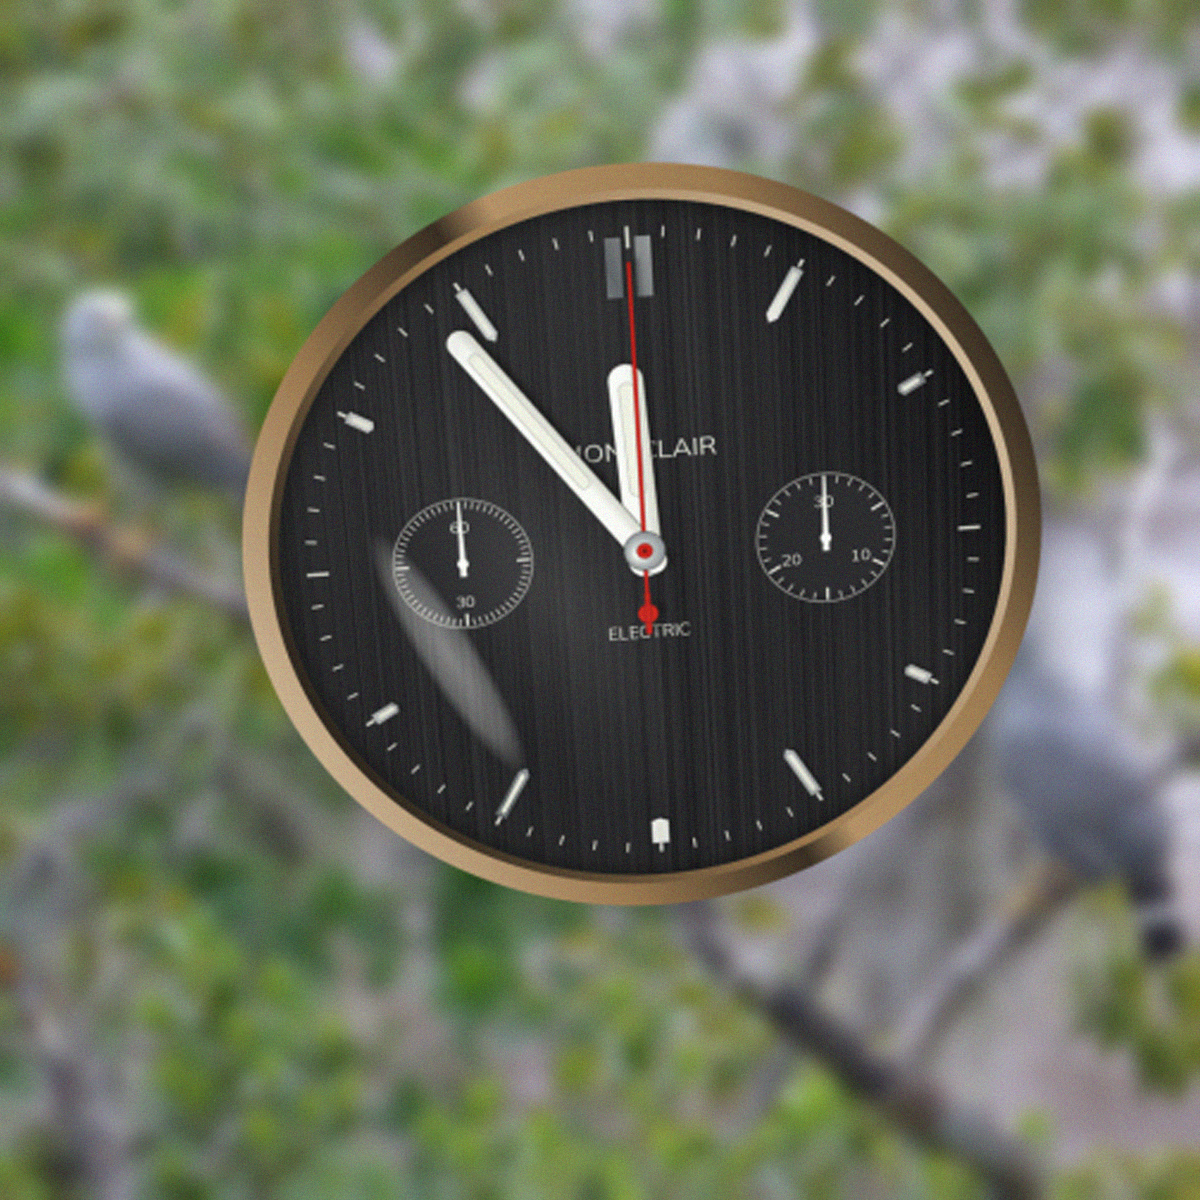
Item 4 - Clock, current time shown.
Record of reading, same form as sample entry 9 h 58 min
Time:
11 h 54 min
